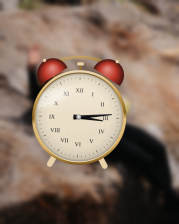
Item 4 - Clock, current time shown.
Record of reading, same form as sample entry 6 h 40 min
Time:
3 h 14 min
